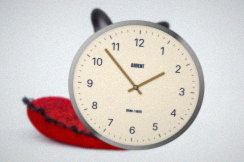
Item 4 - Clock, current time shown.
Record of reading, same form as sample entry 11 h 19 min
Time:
1 h 53 min
